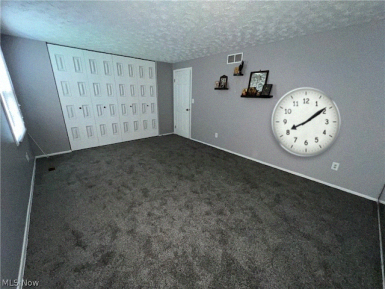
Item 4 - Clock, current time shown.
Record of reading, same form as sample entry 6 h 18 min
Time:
8 h 09 min
